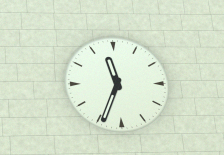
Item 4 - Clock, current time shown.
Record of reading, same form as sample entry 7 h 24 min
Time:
11 h 34 min
